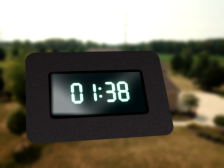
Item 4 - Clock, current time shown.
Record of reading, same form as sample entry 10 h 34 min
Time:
1 h 38 min
